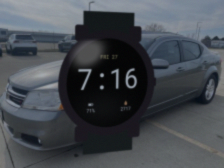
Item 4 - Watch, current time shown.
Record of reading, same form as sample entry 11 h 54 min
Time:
7 h 16 min
